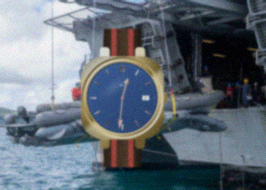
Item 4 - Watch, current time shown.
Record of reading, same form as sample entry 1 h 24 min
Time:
12 h 31 min
